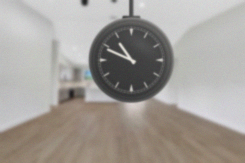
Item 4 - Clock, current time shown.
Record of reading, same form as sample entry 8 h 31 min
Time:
10 h 49 min
